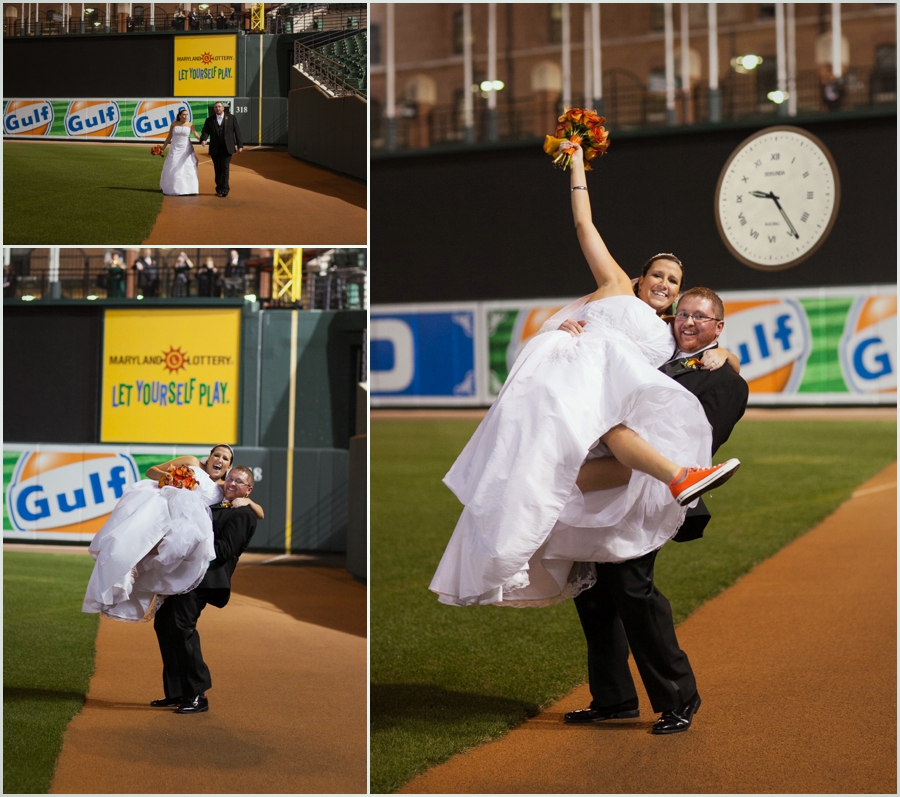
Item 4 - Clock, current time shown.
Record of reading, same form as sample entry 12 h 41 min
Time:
9 h 24 min
